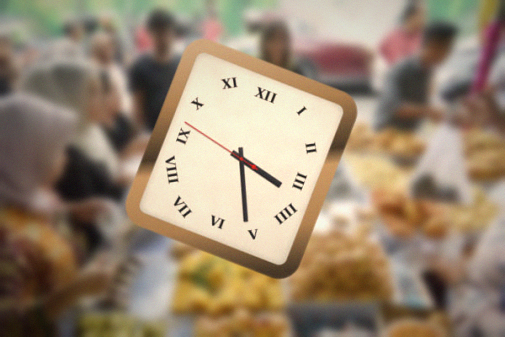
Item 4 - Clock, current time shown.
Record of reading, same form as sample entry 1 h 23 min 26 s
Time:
3 h 25 min 47 s
